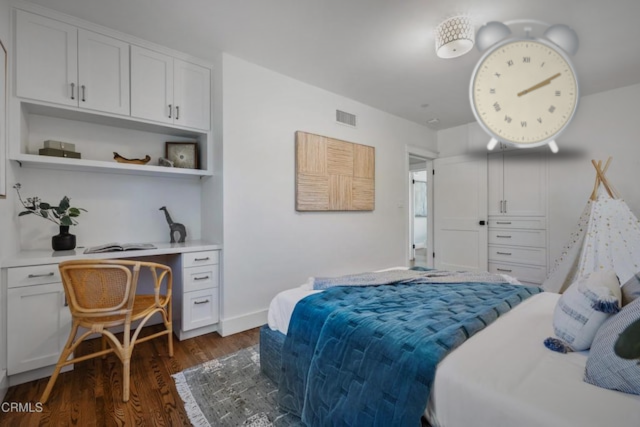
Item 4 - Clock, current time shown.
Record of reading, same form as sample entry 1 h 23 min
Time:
2 h 10 min
